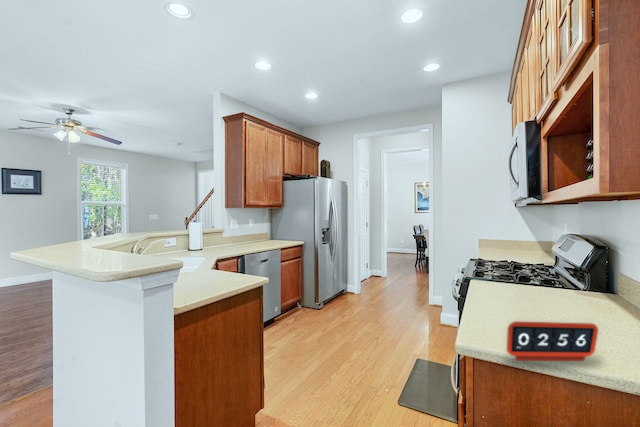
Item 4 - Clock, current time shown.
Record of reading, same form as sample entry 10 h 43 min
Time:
2 h 56 min
